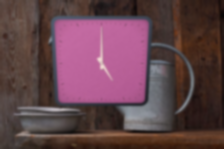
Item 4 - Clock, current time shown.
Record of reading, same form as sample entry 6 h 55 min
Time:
5 h 00 min
